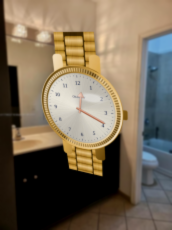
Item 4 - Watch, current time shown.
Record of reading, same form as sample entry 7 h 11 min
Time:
12 h 19 min
